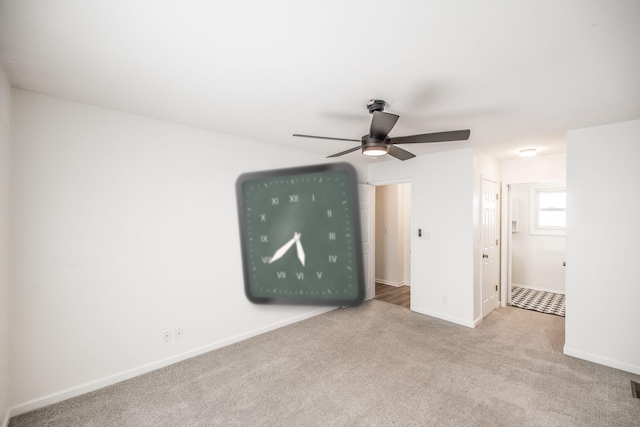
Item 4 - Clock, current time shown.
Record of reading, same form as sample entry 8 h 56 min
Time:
5 h 39 min
